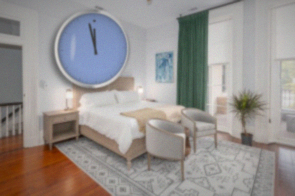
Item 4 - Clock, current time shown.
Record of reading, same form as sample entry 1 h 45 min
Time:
11 h 58 min
